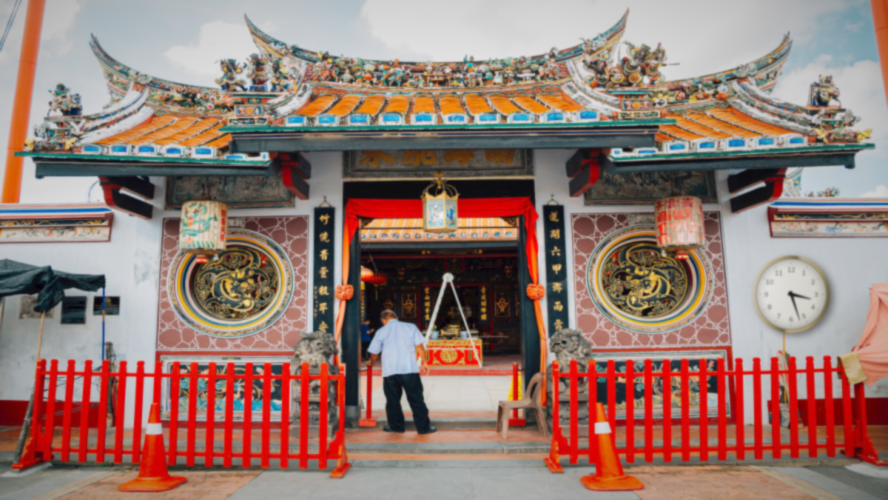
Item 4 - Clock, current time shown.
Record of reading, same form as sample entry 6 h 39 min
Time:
3 h 27 min
